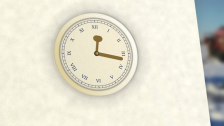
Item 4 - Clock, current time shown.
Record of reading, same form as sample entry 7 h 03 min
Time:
12 h 17 min
